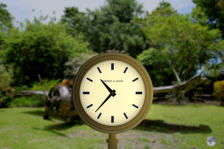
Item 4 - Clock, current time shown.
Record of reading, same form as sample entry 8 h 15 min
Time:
10 h 37 min
